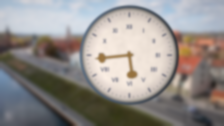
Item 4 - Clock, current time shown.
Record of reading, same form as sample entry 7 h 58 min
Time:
5 h 44 min
